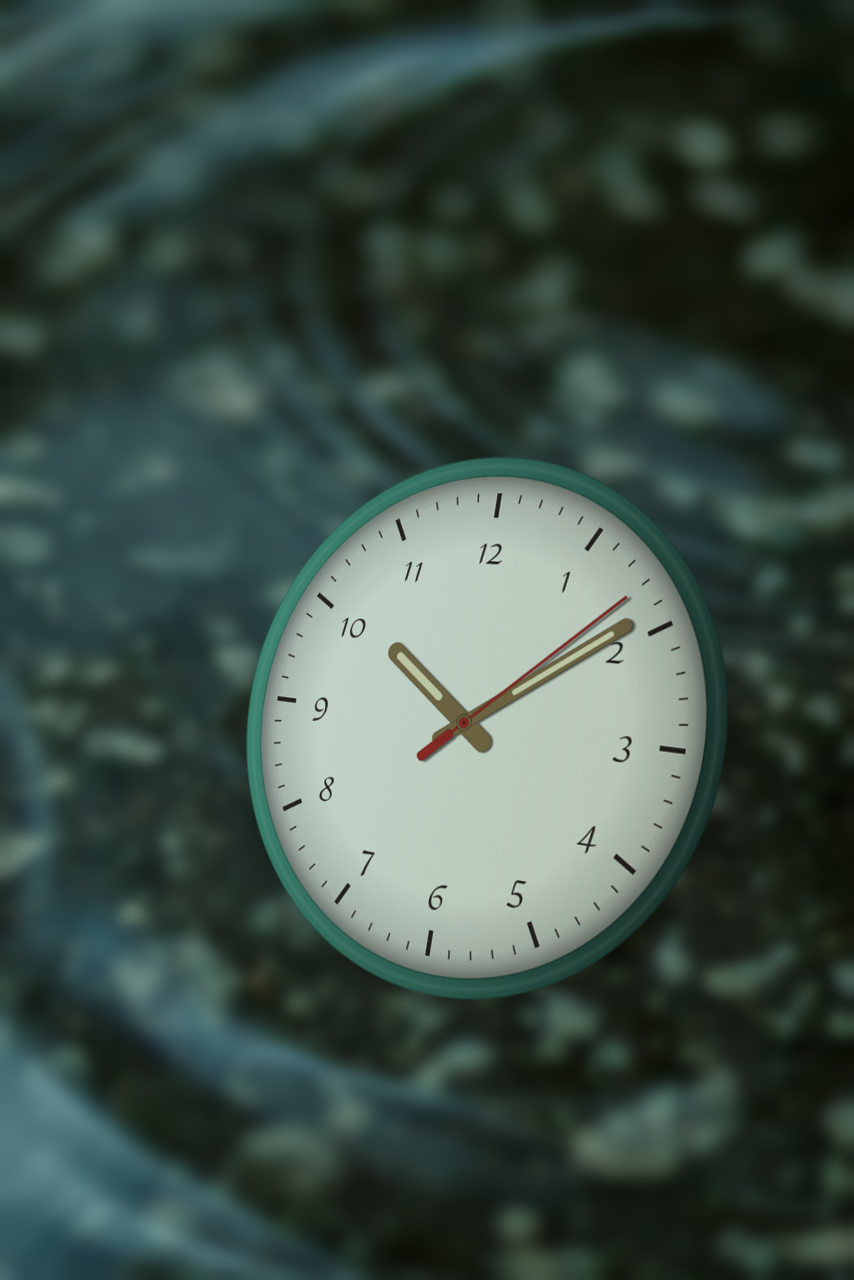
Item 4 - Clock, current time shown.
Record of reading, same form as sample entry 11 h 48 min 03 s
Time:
10 h 09 min 08 s
